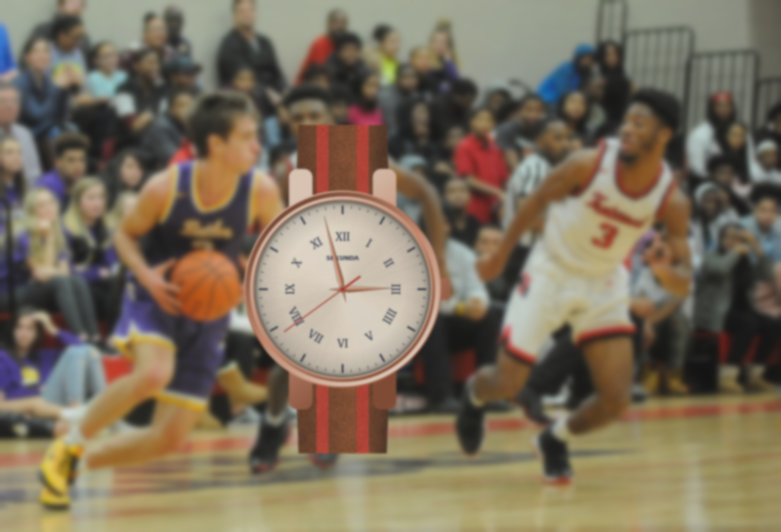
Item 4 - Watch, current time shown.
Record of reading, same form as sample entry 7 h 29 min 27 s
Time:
2 h 57 min 39 s
